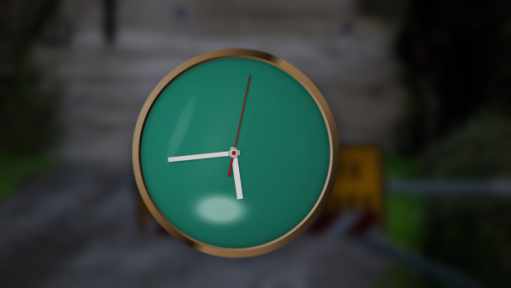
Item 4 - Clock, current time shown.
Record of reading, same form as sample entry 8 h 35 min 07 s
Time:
5 h 44 min 02 s
